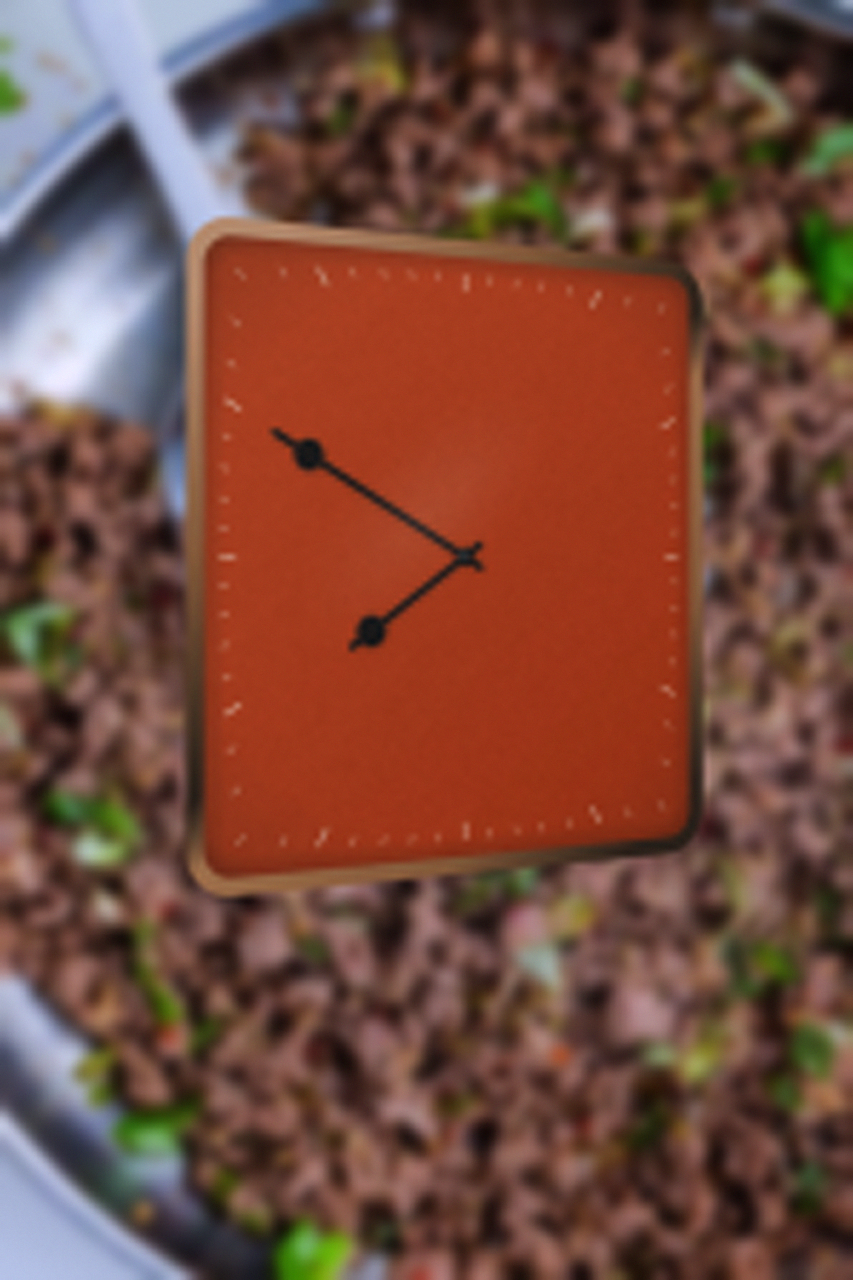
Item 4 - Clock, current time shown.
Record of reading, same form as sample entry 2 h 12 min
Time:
7 h 50 min
